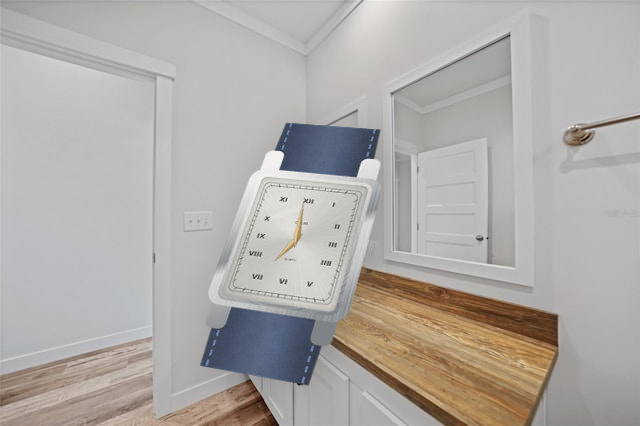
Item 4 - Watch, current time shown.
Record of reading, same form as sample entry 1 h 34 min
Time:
6 h 59 min
